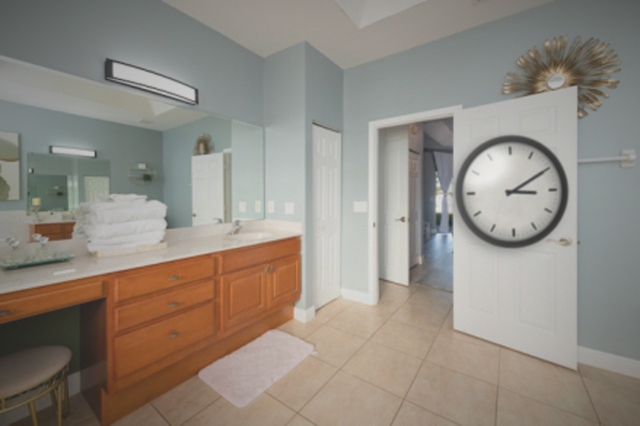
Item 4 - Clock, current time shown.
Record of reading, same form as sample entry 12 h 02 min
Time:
3 h 10 min
